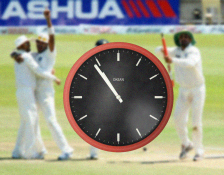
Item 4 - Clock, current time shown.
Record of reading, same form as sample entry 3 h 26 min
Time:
10 h 54 min
